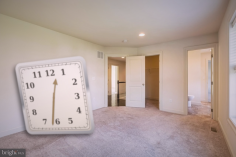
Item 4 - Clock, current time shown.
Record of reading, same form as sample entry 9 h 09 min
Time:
12 h 32 min
